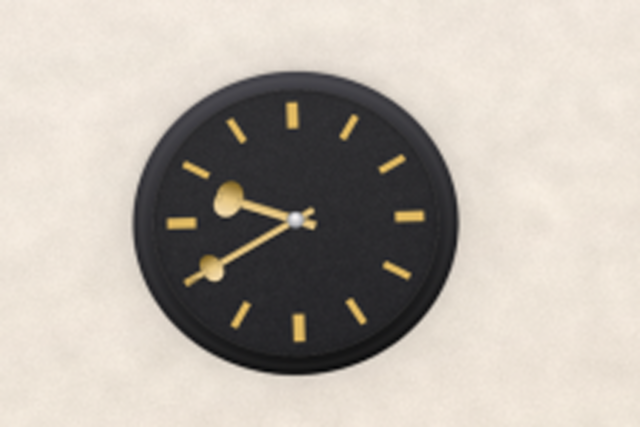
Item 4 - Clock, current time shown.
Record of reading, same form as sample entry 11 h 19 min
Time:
9 h 40 min
